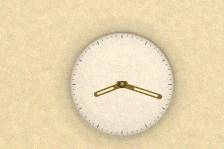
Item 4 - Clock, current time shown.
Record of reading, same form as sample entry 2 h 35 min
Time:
8 h 18 min
